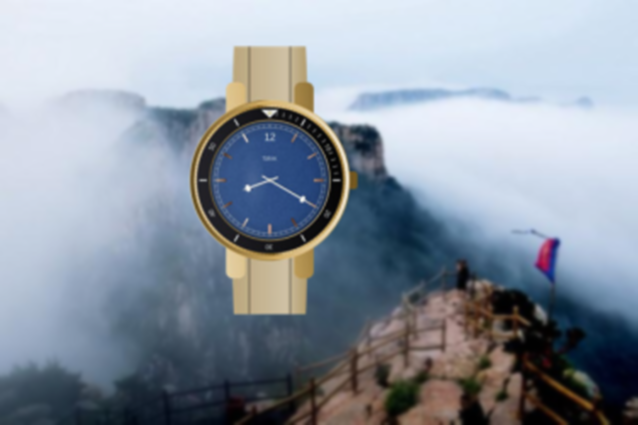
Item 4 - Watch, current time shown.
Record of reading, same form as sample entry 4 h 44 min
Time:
8 h 20 min
